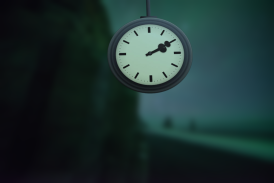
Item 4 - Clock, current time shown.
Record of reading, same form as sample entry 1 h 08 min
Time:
2 h 10 min
